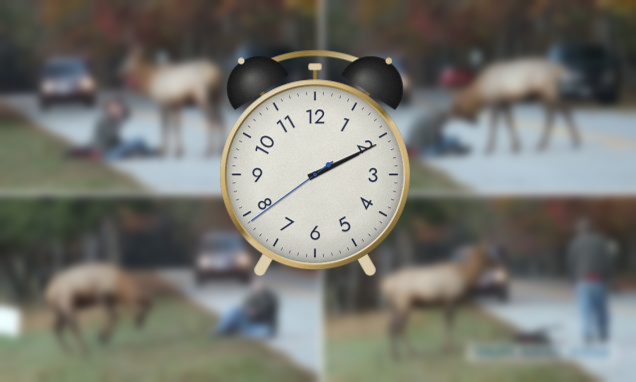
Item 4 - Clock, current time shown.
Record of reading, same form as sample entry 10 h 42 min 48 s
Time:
2 h 10 min 39 s
